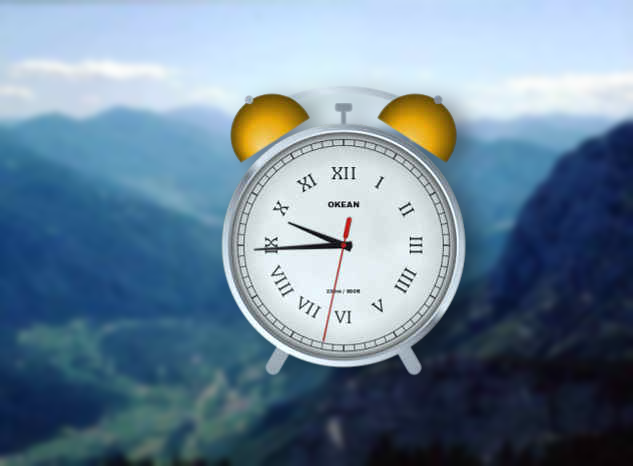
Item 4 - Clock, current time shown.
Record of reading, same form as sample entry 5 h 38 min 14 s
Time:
9 h 44 min 32 s
